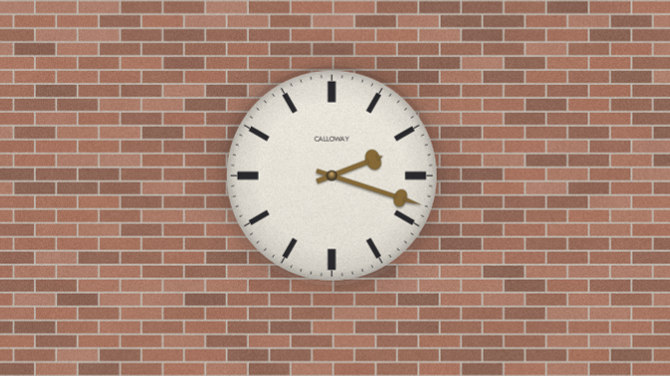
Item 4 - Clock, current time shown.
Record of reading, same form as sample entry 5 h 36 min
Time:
2 h 18 min
